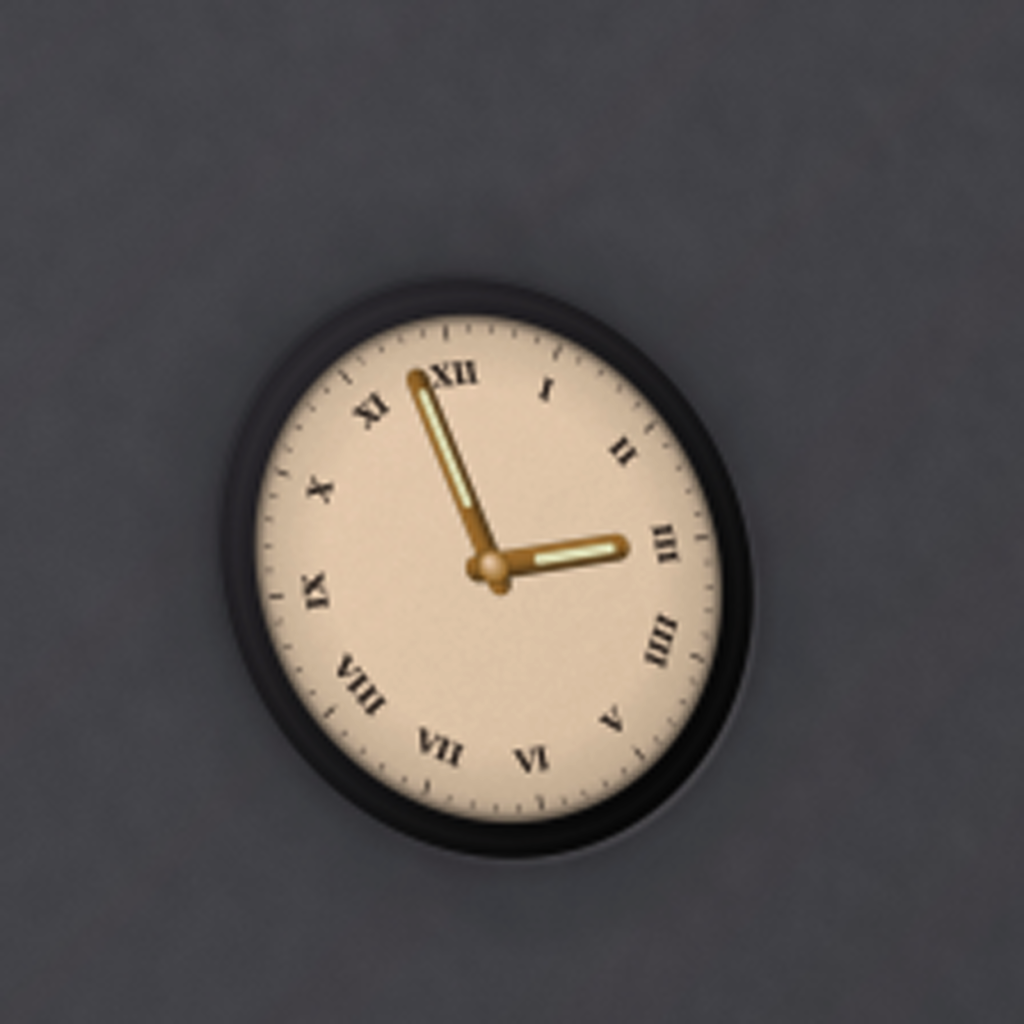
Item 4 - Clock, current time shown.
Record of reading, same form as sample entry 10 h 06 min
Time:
2 h 58 min
